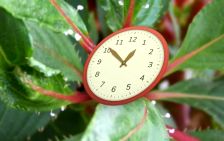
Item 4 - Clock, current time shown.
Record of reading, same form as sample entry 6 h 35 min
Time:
12 h 51 min
